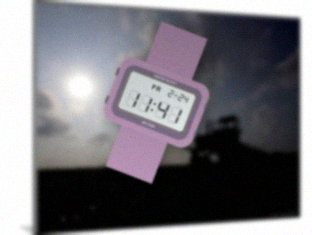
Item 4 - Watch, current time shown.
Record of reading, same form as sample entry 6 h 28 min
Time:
11 h 41 min
